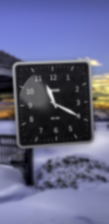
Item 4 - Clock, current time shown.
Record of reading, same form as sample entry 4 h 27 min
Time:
11 h 20 min
